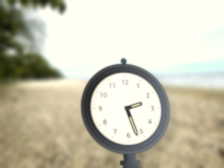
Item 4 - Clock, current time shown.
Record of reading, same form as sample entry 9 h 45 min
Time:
2 h 27 min
